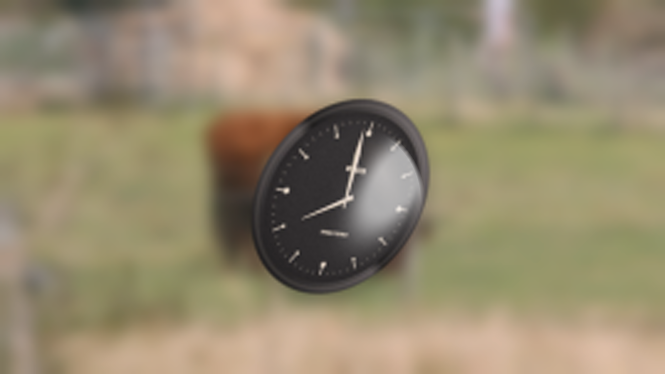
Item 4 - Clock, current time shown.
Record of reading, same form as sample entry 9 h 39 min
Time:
7 h 59 min
